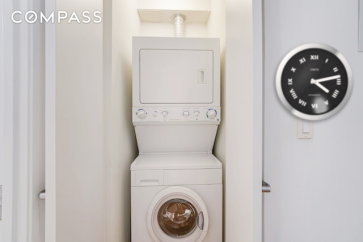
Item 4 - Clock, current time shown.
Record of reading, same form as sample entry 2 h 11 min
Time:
4 h 13 min
